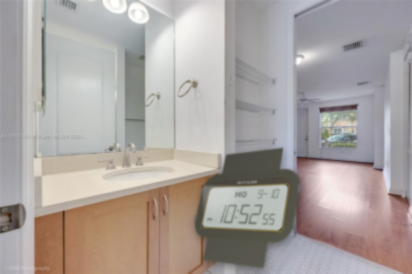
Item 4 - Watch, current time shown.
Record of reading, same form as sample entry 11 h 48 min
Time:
10 h 52 min
